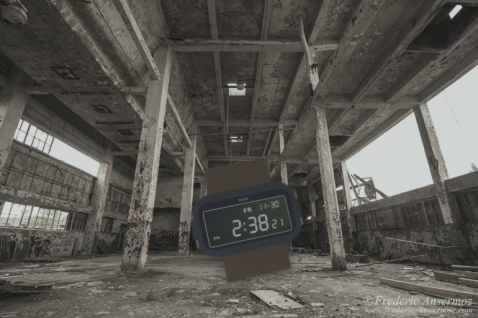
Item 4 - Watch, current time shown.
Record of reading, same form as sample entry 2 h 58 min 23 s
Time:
2 h 38 min 21 s
